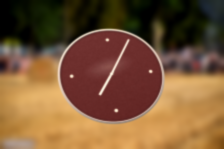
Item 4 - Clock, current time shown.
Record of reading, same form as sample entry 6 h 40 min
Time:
7 h 05 min
